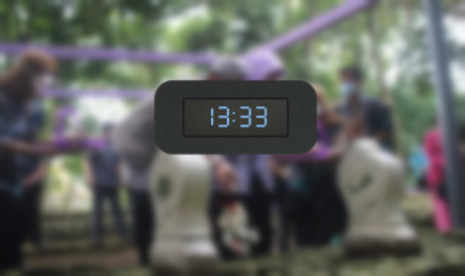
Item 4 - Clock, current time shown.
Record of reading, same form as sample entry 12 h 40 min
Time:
13 h 33 min
